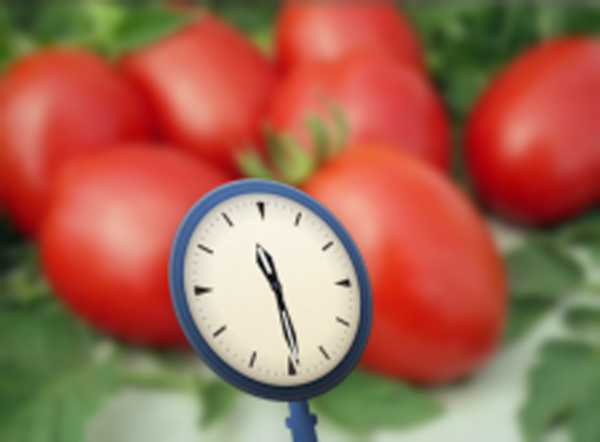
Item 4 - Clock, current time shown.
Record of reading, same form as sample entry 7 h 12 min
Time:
11 h 29 min
